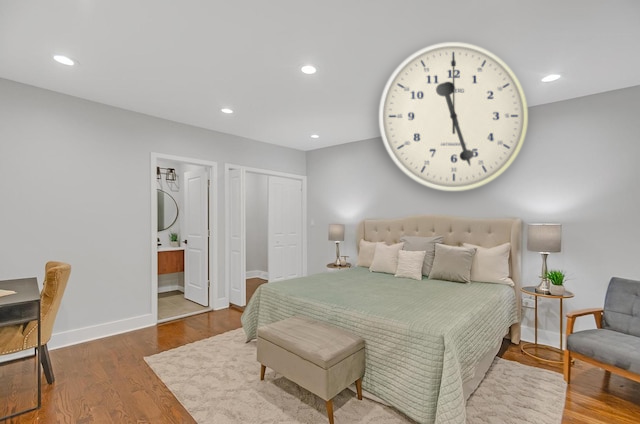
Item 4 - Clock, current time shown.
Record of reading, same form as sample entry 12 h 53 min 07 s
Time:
11 h 27 min 00 s
